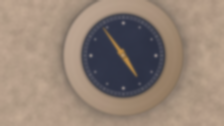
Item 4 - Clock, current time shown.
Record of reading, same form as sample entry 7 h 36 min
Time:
4 h 54 min
